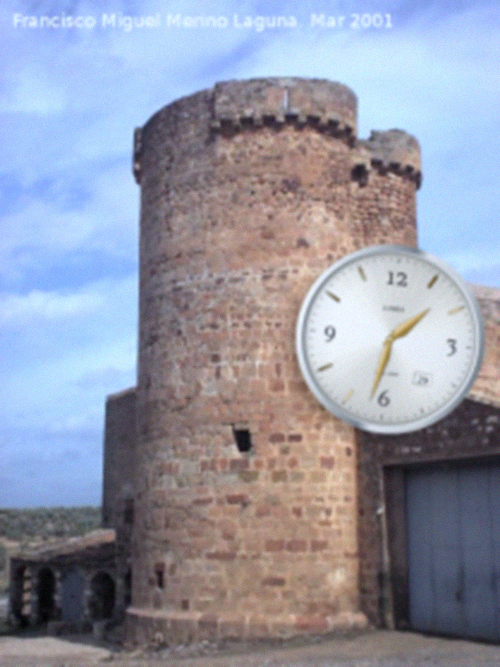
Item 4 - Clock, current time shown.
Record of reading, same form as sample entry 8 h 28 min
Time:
1 h 32 min
